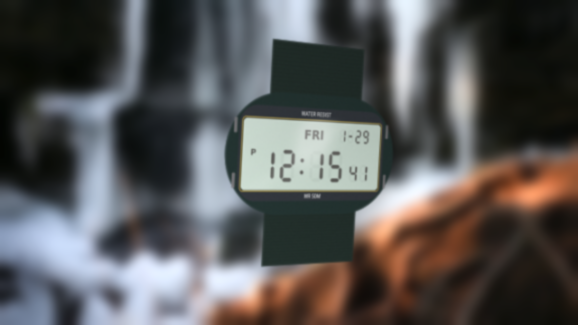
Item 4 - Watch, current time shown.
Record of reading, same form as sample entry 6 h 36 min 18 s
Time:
12 h 15 min 41 s
